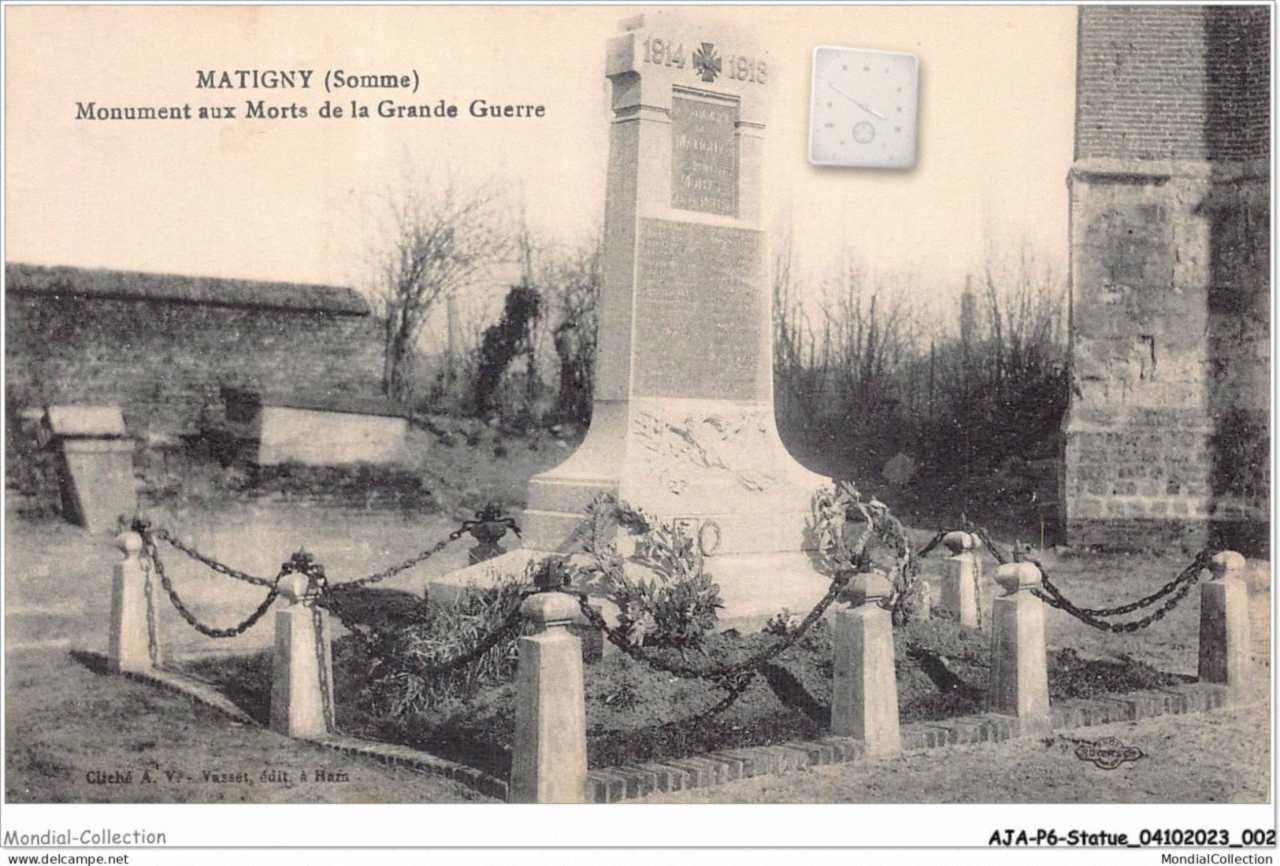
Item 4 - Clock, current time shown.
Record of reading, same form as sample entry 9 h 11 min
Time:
3 h 50 min
